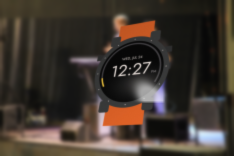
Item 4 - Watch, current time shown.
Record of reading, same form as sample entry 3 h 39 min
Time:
12 h 27 min
